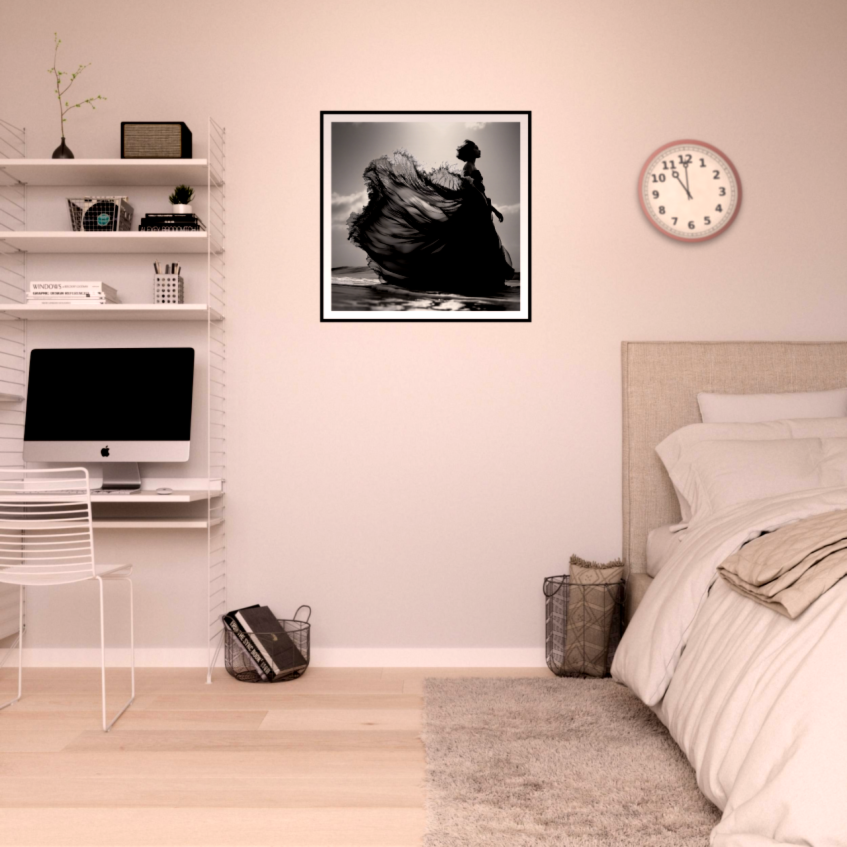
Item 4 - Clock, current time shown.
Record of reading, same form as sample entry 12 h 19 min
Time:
11 h 00 min
